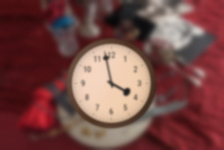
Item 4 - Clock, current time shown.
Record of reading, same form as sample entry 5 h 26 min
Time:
3 h 58 min
